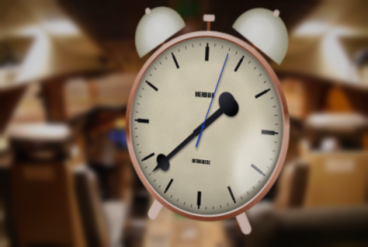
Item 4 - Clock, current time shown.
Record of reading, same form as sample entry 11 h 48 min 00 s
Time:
1 h 38 min 03 s
